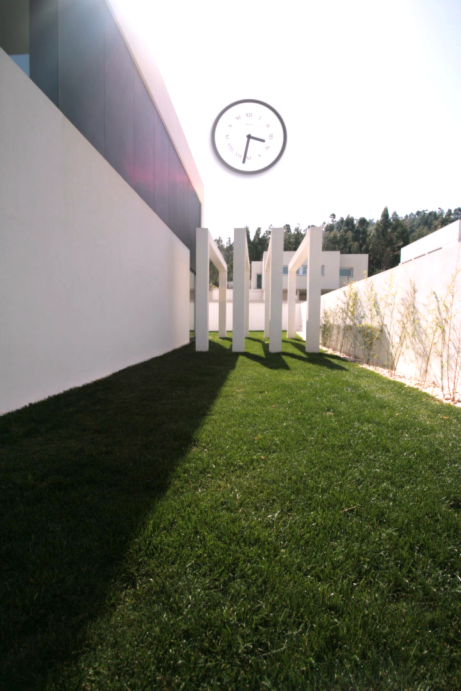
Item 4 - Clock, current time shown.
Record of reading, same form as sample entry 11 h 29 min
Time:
3 h 32 min
